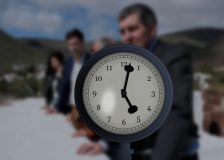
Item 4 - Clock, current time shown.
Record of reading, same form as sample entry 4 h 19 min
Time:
5 h 02 min
